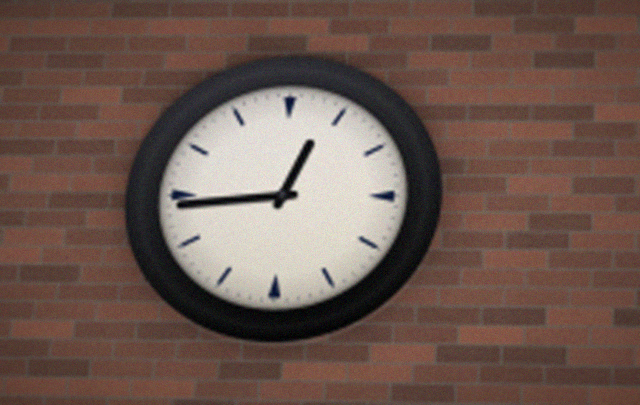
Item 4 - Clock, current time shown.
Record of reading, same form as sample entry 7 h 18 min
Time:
12 h 44 min
